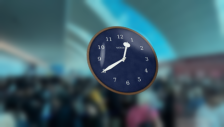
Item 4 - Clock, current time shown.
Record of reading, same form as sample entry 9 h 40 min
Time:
12 h 40 min
